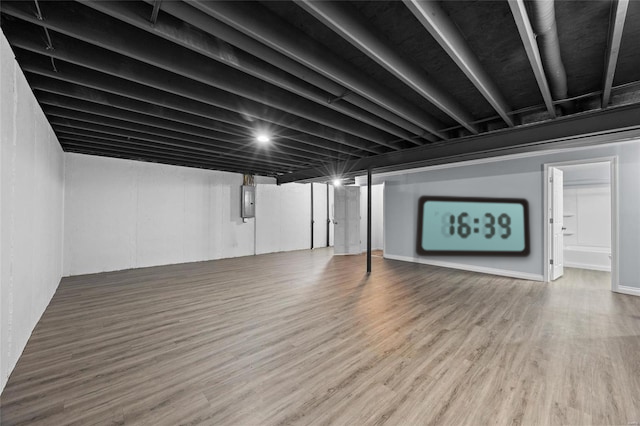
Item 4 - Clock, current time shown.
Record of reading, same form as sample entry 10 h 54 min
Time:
16 h 39 min
